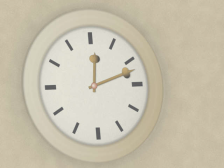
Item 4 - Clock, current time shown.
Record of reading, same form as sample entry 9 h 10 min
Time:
12 h 12 min
